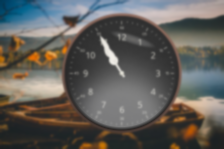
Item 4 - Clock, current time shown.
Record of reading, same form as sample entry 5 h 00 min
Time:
10 h 55 min
